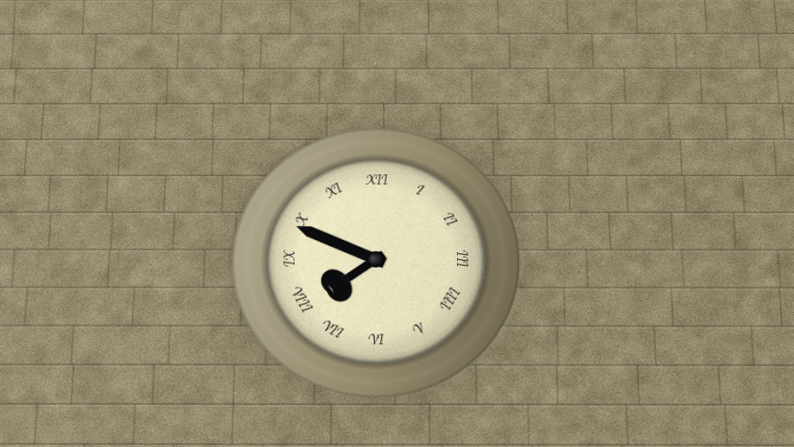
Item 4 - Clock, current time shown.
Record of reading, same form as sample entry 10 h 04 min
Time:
7 h 49 min
